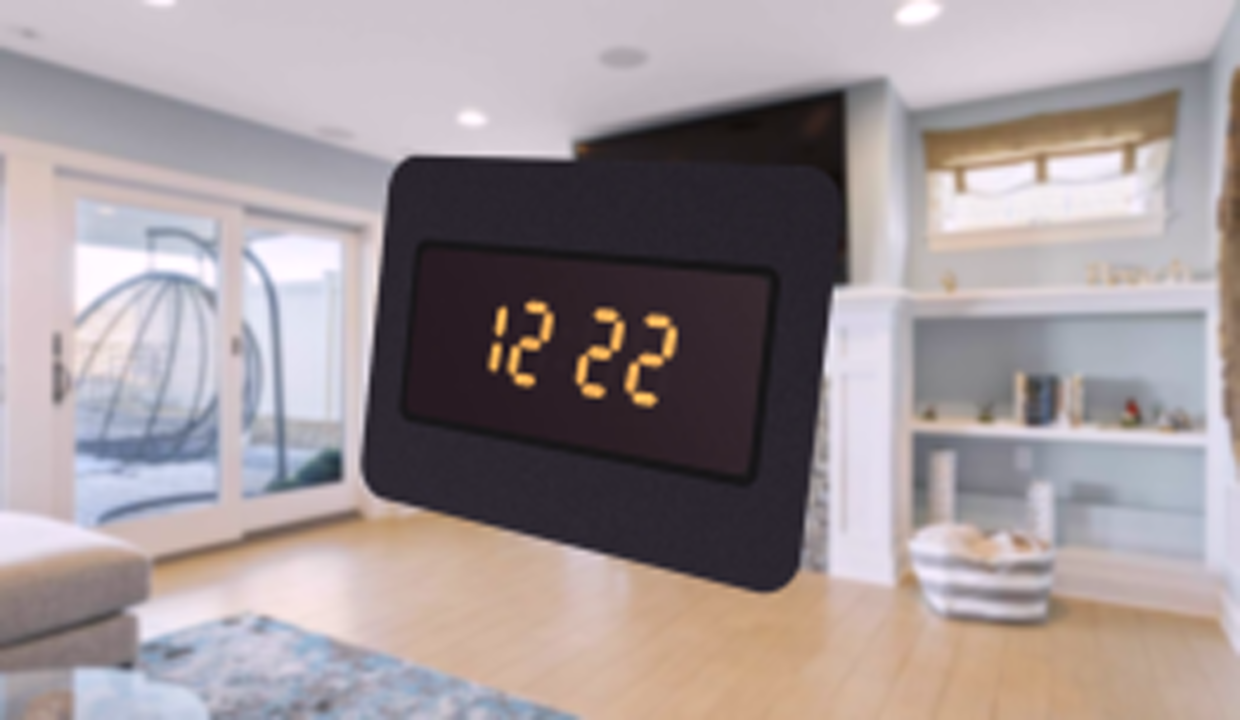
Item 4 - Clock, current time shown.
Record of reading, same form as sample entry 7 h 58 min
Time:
12 h 22 min
